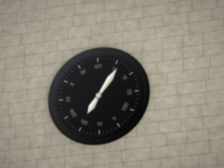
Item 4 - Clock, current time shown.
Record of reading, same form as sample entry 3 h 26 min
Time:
7 h 06 min
